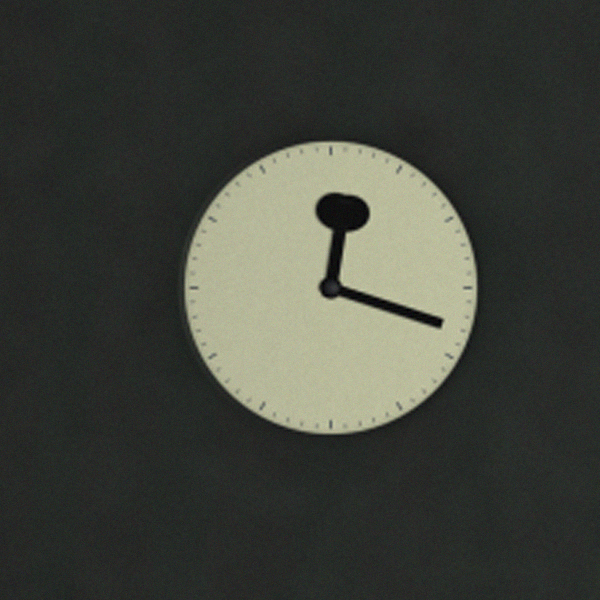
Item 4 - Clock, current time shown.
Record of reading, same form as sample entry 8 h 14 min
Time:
12 h 18 min
